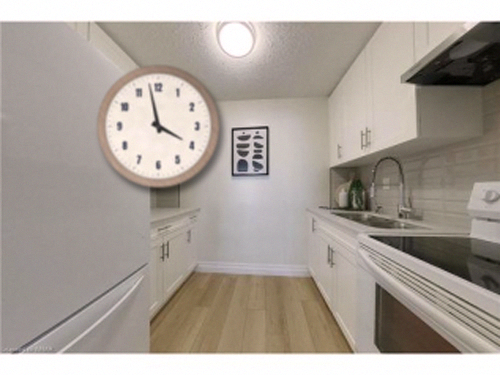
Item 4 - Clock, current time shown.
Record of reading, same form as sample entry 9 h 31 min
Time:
3 h 58 min
